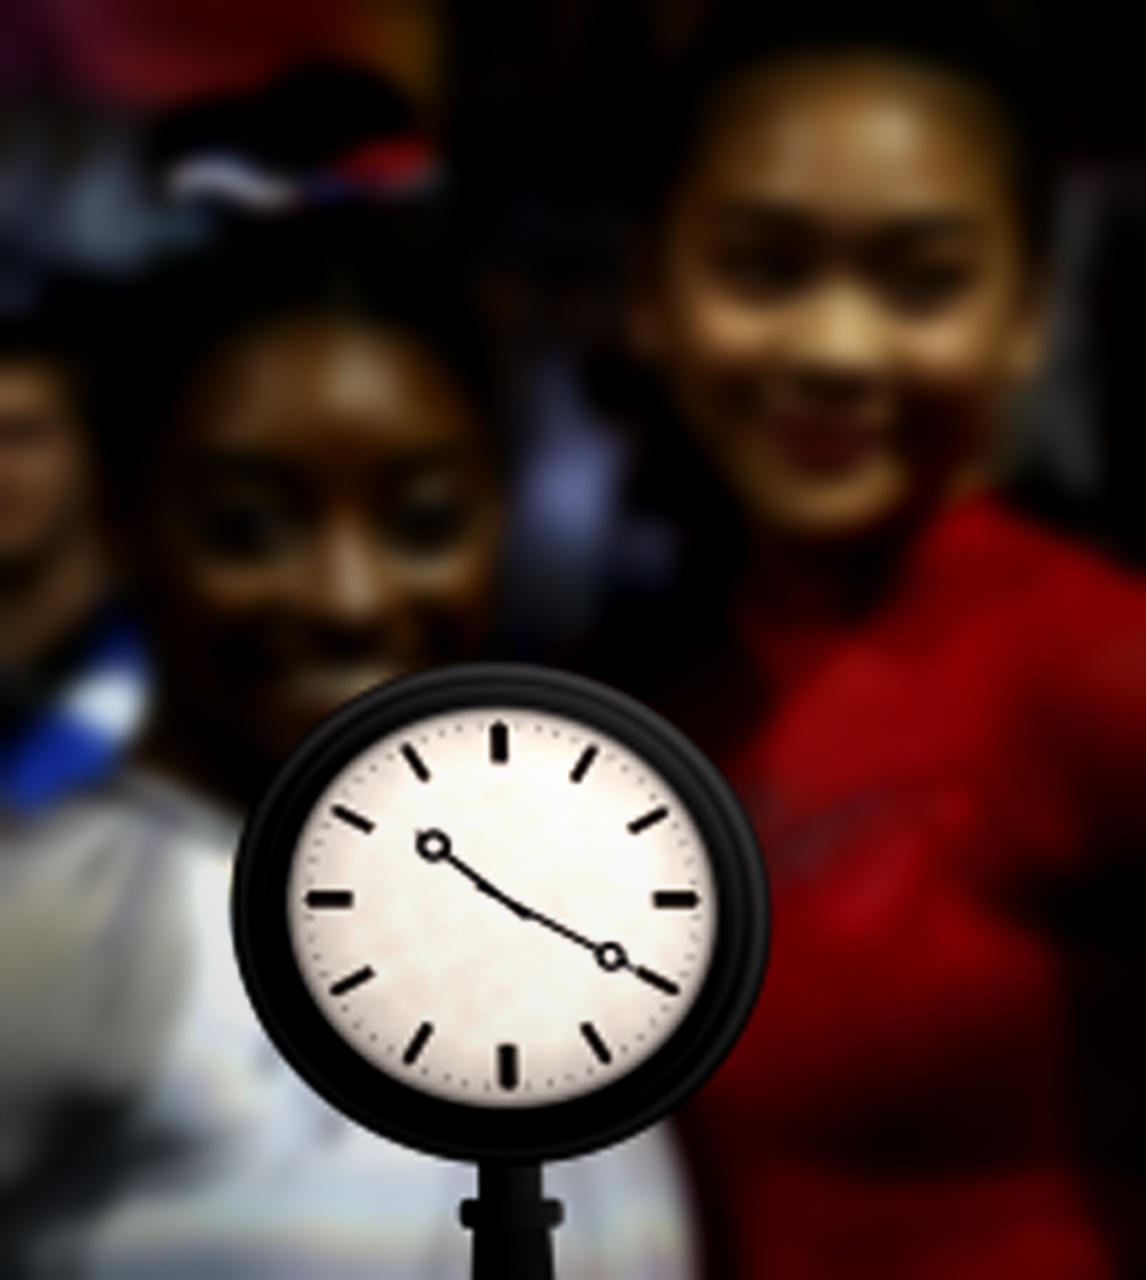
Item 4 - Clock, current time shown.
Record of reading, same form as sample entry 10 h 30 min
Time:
10 h 20 min
